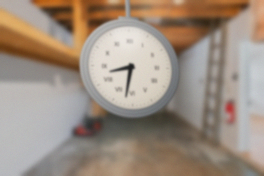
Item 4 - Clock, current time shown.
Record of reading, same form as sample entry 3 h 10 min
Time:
8 h 32 min
